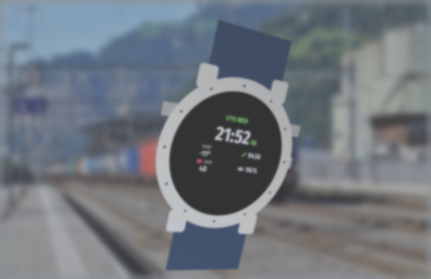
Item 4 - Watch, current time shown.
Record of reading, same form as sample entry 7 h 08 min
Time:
21 h 52 min
